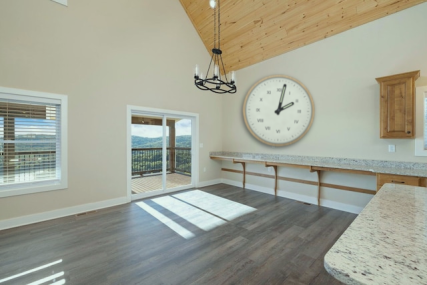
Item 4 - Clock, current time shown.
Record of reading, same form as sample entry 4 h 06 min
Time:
2 h 02 min
